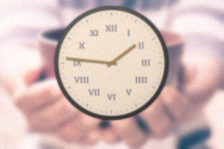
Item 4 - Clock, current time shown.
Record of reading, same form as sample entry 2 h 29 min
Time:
1 h 46 min
